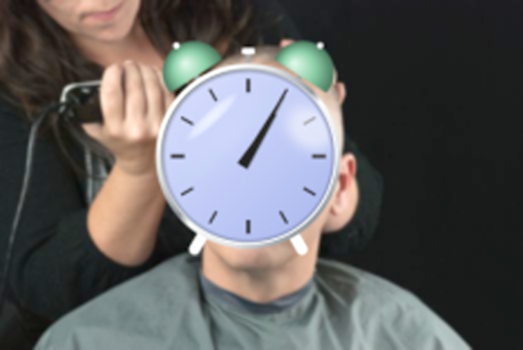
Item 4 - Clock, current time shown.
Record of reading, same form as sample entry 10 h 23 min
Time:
1 h 05 min
